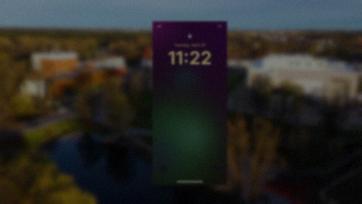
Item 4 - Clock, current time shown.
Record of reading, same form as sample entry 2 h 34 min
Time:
11 h 22 min
